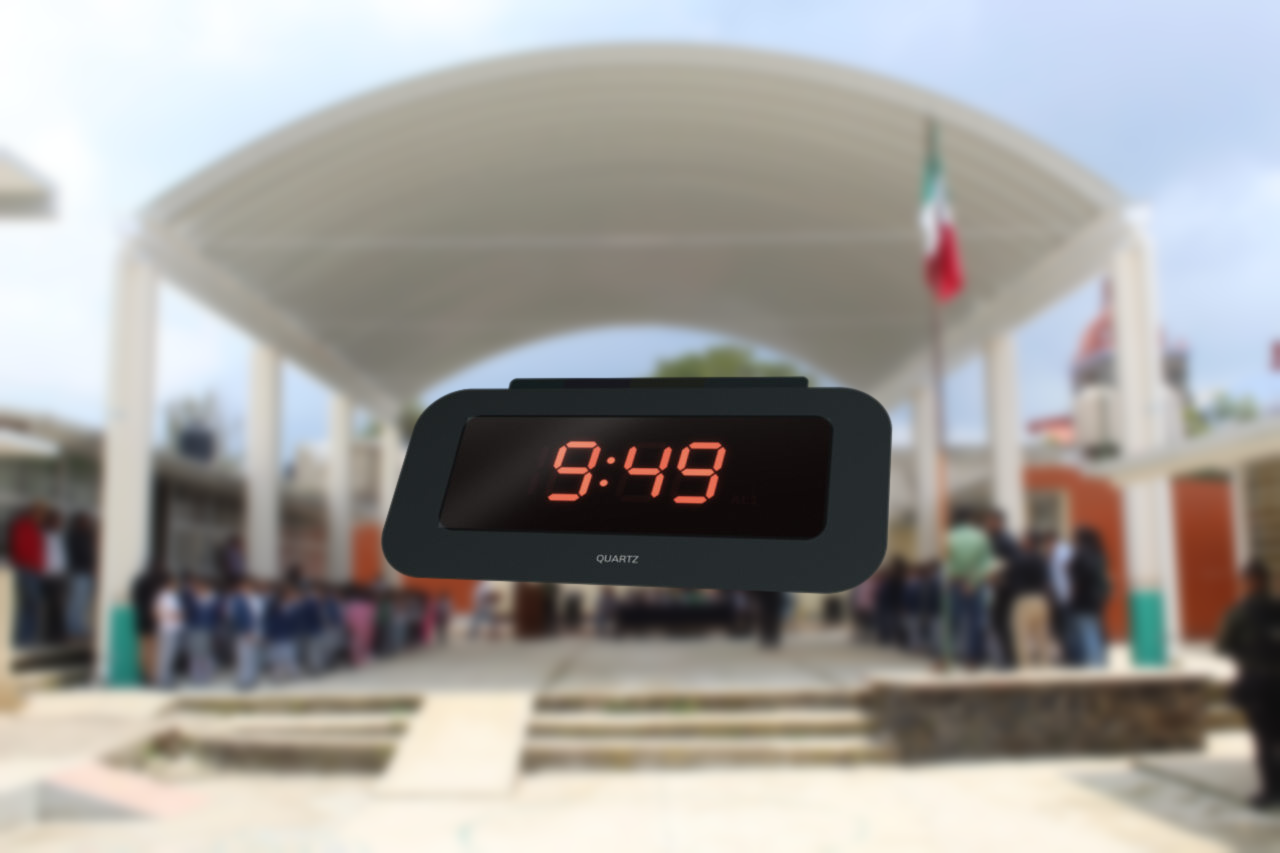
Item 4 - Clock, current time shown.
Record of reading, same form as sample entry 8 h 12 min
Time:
9 h 49 min
